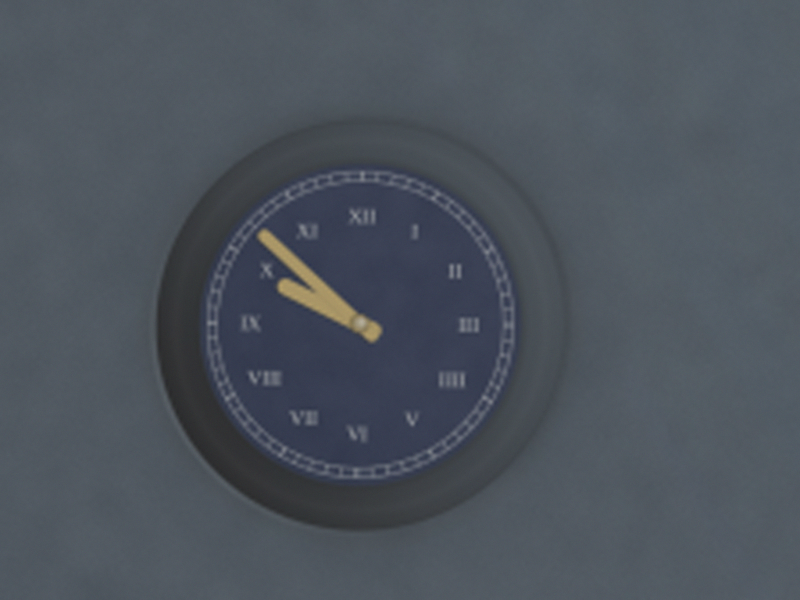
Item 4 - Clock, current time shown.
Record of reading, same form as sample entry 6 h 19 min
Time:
9 h 52 min
